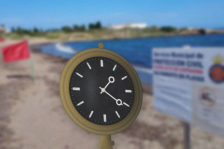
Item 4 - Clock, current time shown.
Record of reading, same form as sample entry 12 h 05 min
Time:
1 h 21 min
